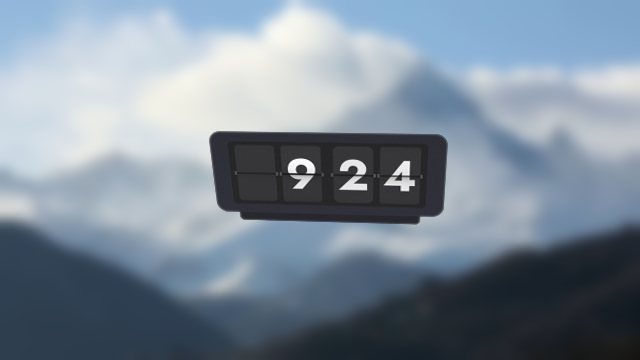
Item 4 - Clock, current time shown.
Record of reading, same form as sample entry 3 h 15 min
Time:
9 h 24 min
